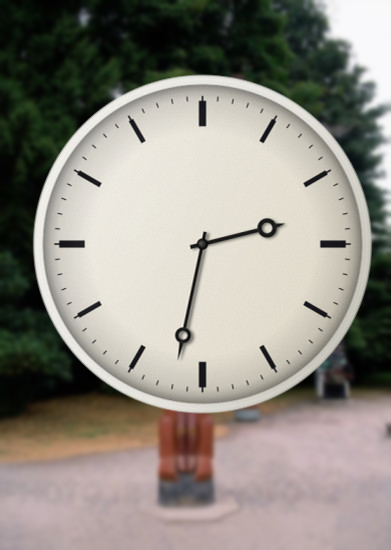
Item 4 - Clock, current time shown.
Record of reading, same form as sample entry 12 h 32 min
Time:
2 h 32 min
